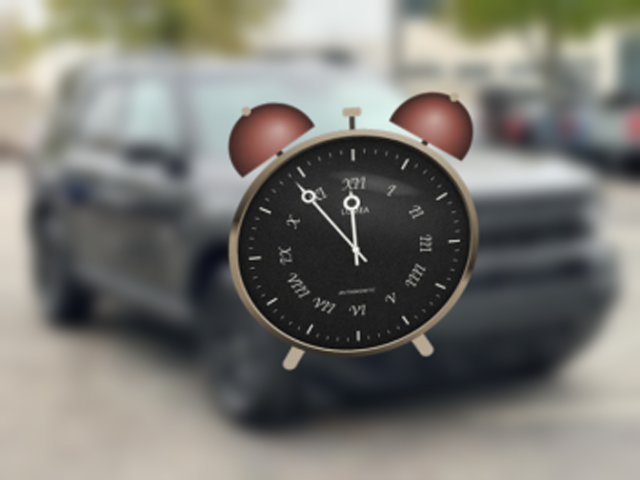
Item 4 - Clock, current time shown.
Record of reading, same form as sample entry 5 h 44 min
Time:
11 h 54 min
